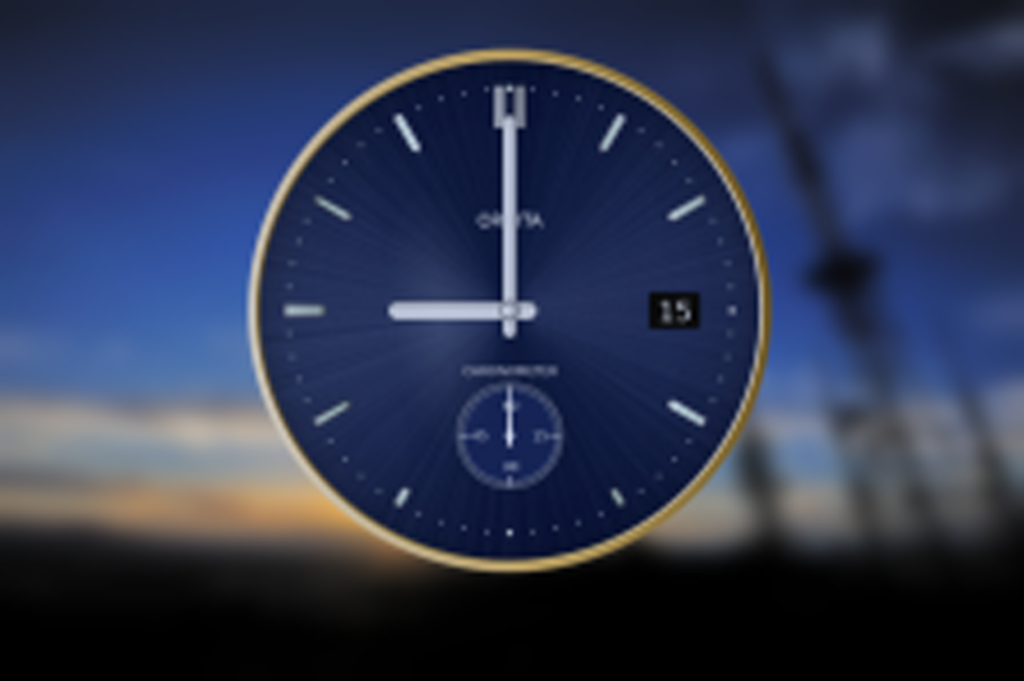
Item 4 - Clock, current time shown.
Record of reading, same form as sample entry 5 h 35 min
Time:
9 h 00 min
